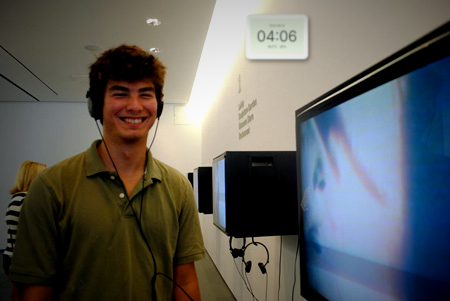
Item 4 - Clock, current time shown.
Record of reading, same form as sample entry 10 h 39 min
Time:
4 h 06 min
